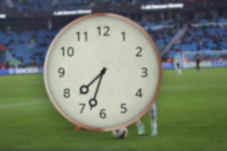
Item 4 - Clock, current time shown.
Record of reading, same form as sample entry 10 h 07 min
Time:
7 h 33 min
